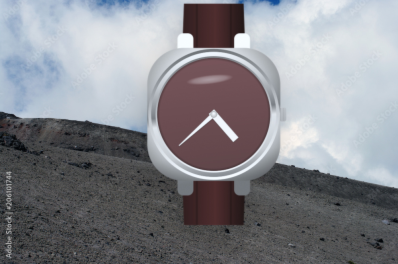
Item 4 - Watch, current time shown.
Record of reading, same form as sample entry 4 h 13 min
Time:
4 h 38 min
